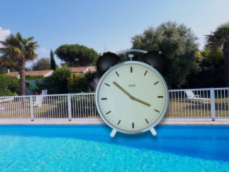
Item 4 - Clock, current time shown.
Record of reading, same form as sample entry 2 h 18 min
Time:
3 h 52 min
